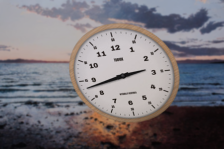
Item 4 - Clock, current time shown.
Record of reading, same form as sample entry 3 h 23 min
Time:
2 h 43 min
